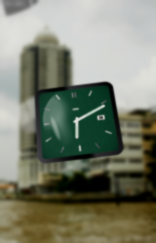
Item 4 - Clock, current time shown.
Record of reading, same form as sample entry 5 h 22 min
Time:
6 h 11 min
